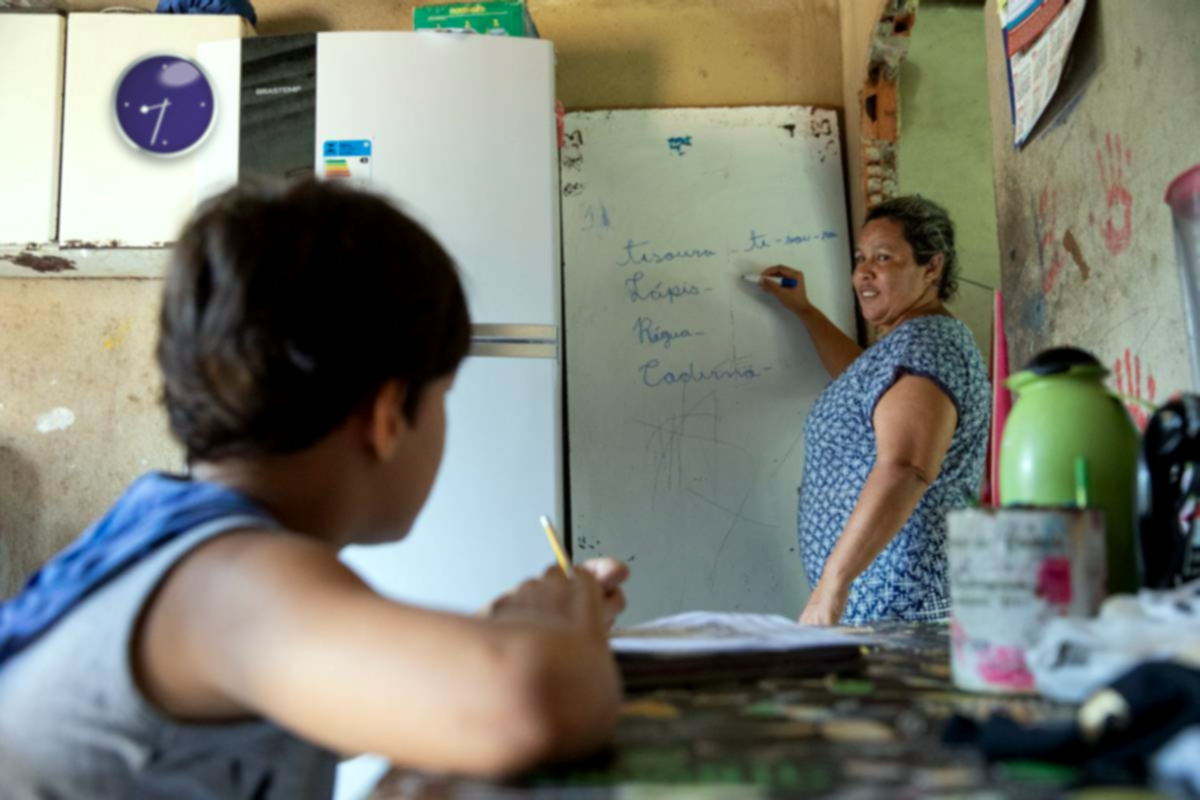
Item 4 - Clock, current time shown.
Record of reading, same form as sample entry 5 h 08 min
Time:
8 h 33 min
